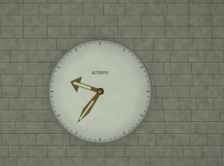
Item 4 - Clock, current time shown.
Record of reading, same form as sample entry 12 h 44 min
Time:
9 h 36 min
